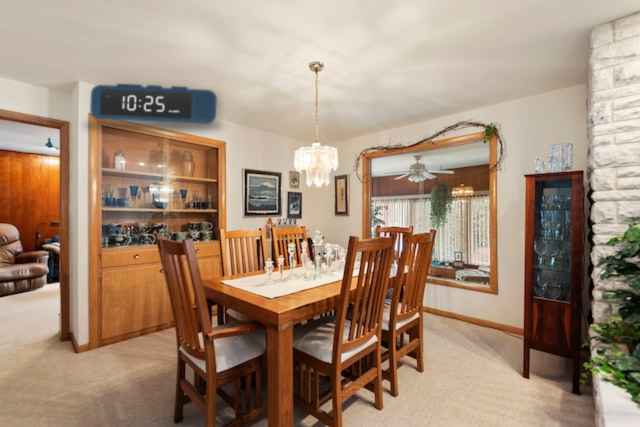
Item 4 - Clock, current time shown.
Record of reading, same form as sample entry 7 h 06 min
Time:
10 h 25 min
